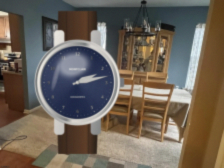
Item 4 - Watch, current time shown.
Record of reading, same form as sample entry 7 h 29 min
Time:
2 h 13 min
